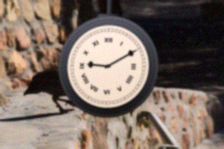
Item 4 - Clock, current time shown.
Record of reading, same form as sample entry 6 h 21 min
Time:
9 h 10 min
